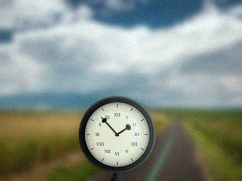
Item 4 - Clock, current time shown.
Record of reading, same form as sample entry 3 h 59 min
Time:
1 h 53 min
